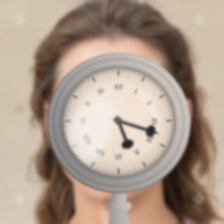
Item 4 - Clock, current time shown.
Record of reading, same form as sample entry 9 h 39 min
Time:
5 h 18 min
